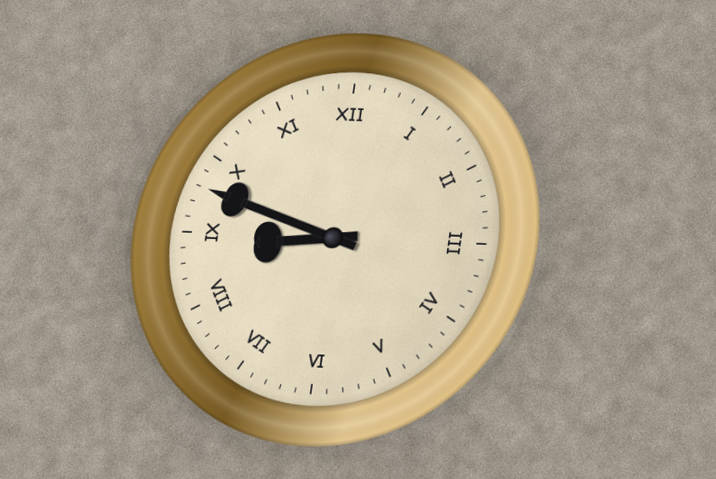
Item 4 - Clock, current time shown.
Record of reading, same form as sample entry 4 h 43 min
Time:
8 h 48 min
